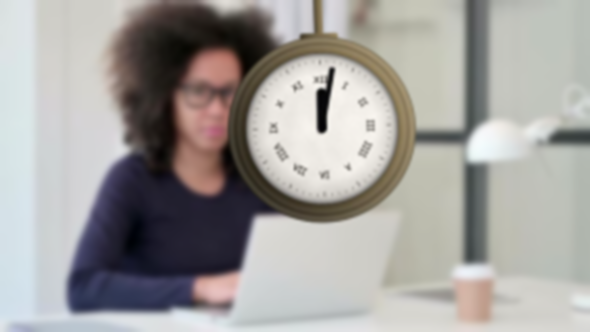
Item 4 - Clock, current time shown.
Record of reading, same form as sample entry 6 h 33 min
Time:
12 h 02 min
